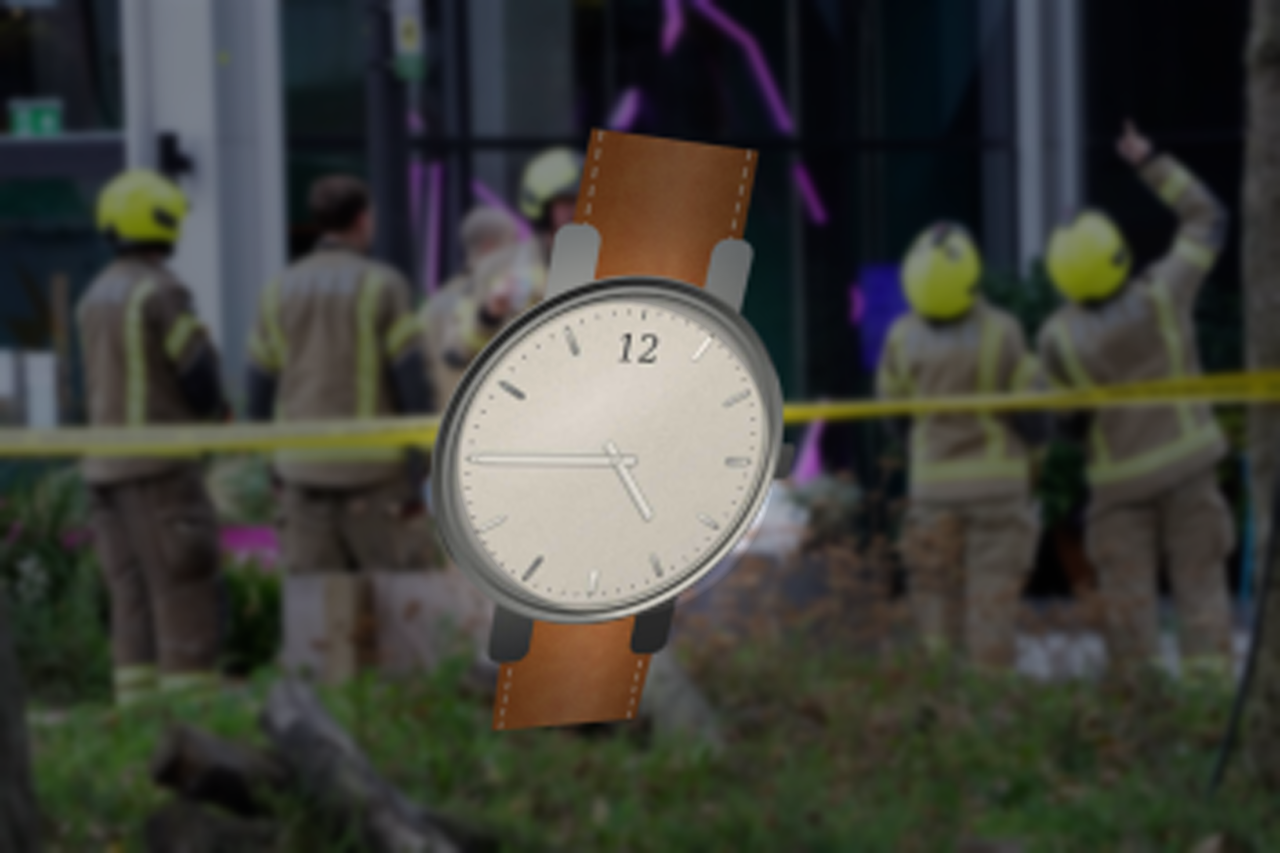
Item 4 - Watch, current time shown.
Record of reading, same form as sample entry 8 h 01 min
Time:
4 h 45 min
